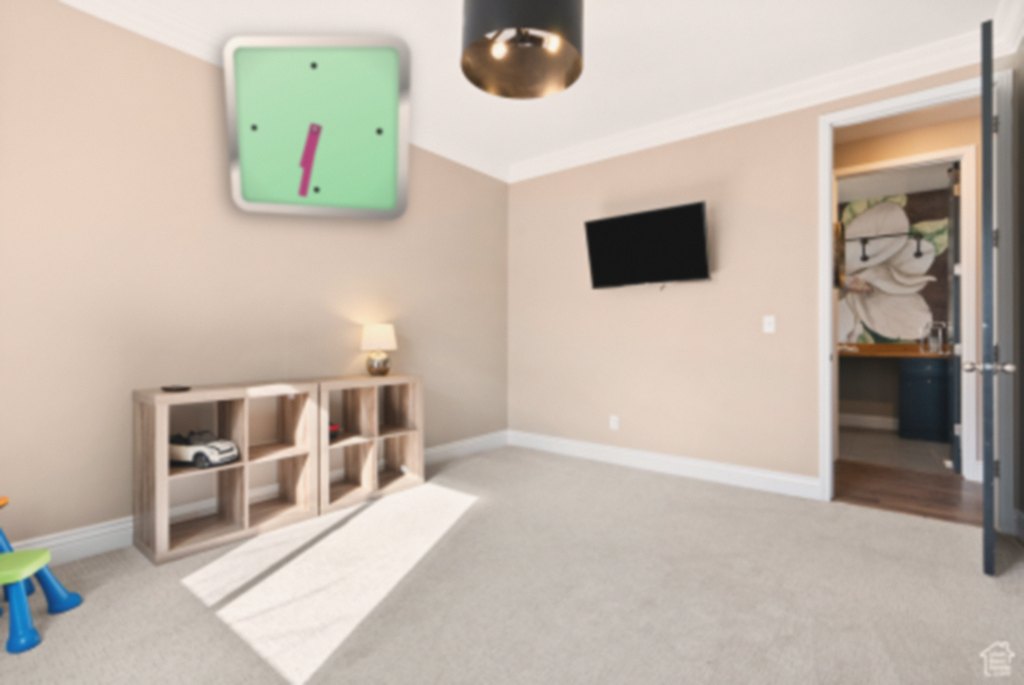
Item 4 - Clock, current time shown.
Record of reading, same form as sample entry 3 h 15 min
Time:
6 h 32 min
